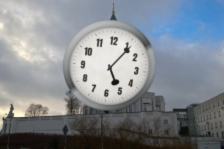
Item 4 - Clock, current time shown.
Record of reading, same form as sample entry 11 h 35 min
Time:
5 h 06 min
